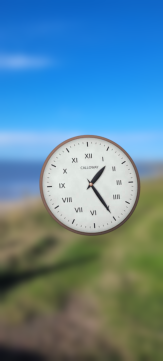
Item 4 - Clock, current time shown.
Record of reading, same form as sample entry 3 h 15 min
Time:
1 h 25 min
